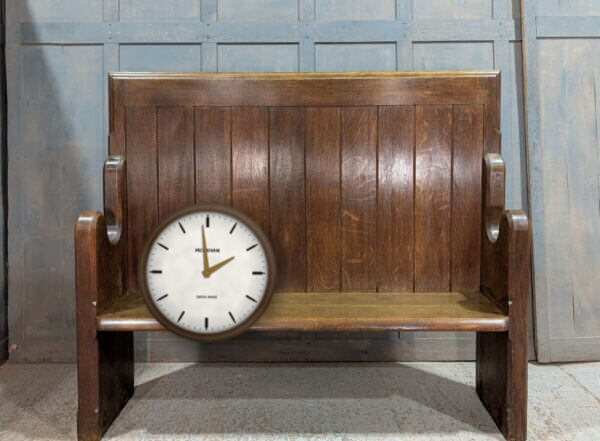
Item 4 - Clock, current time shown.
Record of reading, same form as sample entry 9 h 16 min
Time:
1 h 59 min
